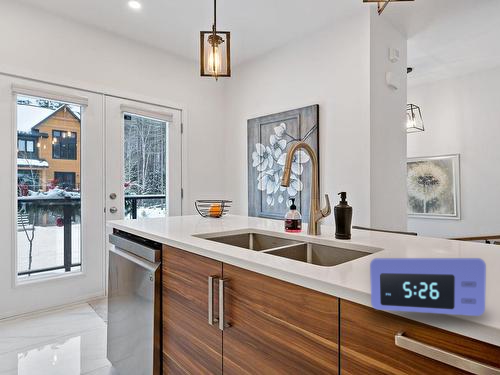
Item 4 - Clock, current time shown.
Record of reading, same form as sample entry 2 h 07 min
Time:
5 h 26 min
